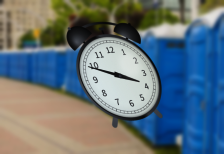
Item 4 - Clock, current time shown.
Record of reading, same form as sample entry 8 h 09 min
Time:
3 h 49 min
